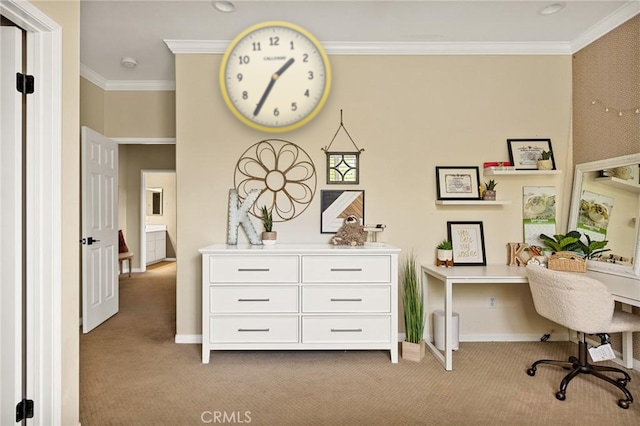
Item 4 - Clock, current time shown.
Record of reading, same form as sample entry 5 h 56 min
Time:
1 h 35 min
